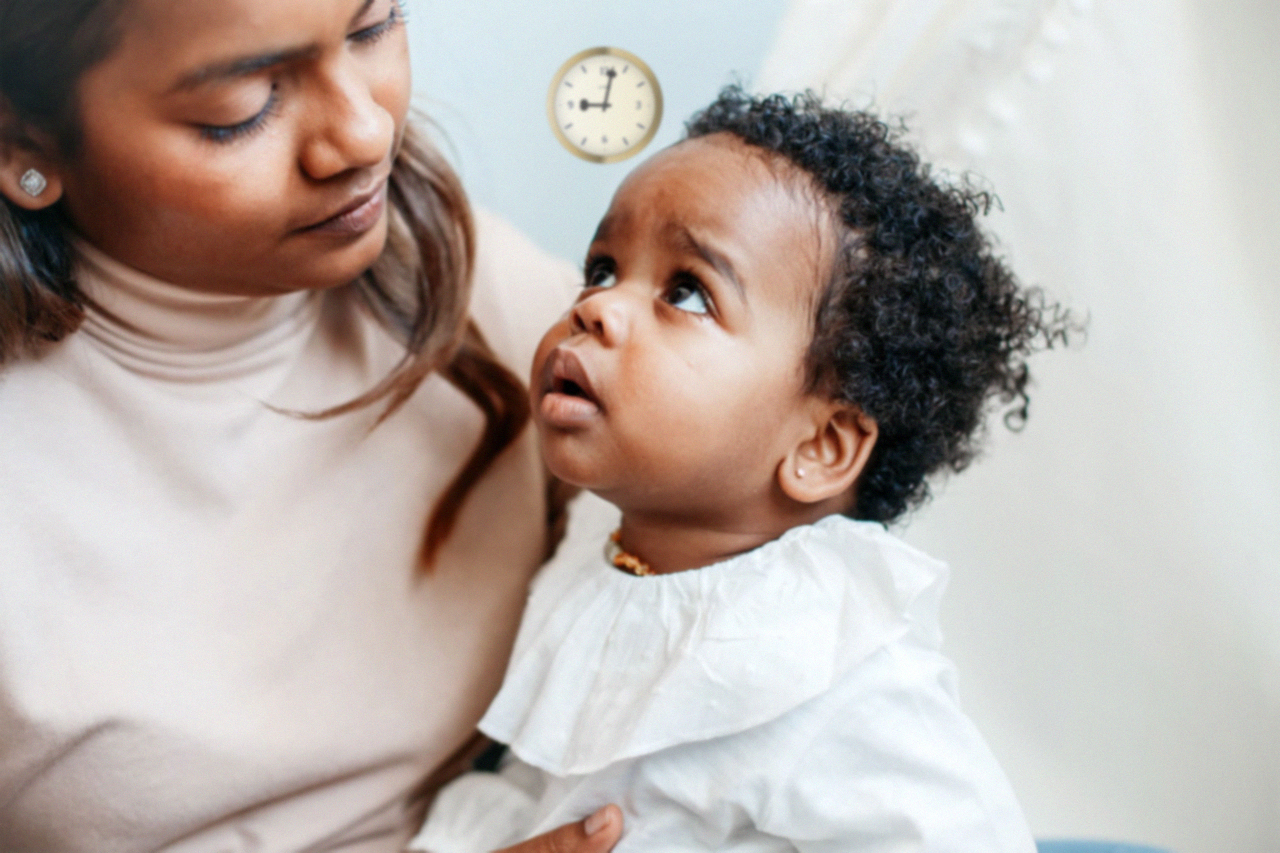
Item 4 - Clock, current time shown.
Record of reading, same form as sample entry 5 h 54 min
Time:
9 h 02 min
